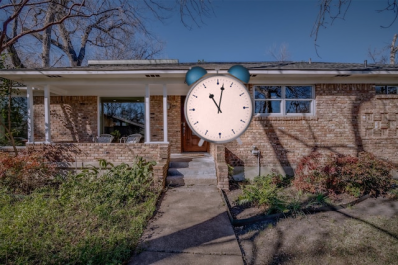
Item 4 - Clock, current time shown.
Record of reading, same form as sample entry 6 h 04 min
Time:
11 h 02 min
